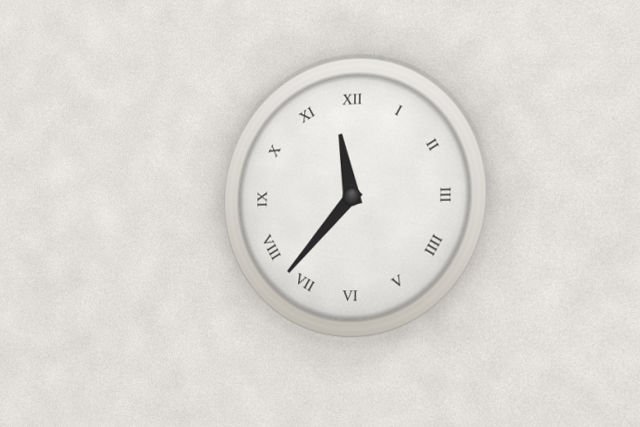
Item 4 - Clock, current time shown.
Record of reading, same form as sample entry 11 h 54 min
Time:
11 h 37 min
